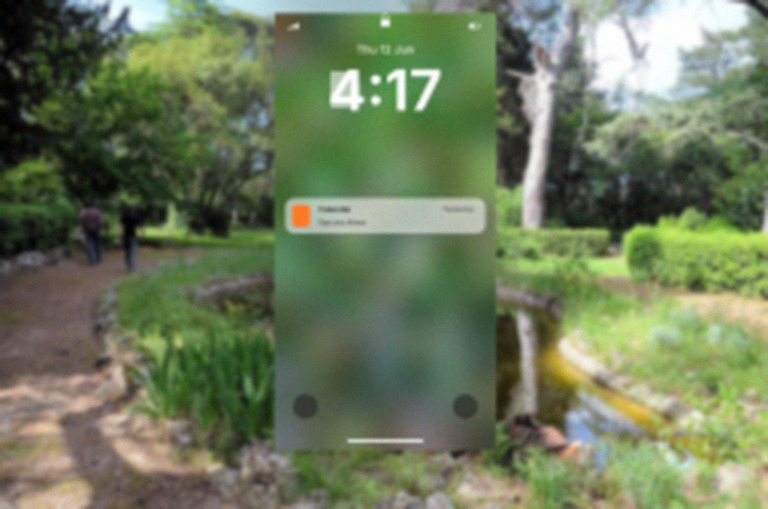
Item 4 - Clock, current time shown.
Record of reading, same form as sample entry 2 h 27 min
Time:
4 h 17 min
